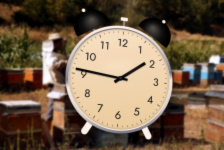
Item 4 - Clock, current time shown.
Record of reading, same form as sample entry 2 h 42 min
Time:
1 h 46 min
